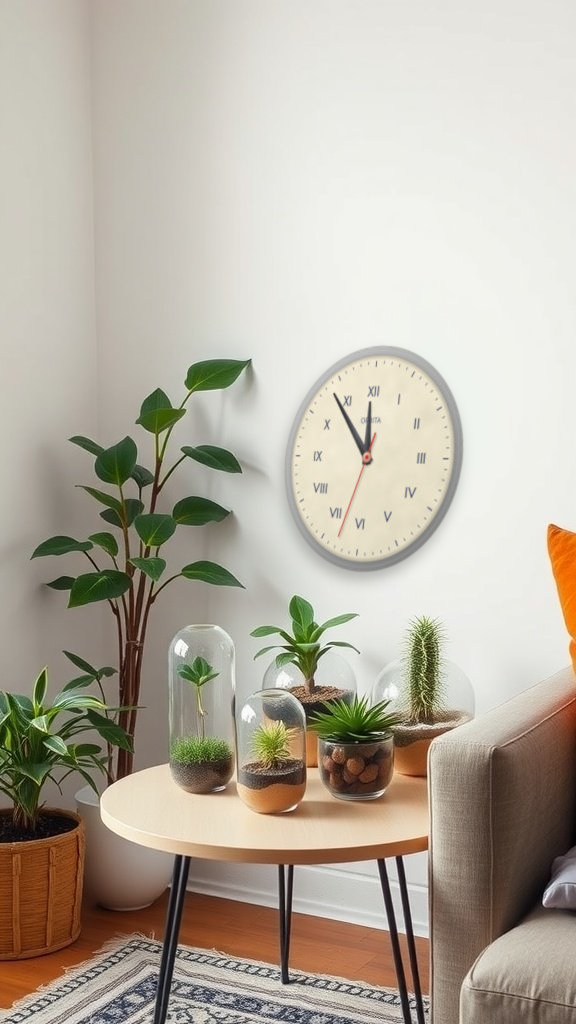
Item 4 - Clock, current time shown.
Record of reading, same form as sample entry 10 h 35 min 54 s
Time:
11 h 53 min 33 s
